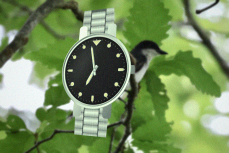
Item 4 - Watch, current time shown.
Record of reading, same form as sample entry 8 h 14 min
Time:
6 h 58 min
